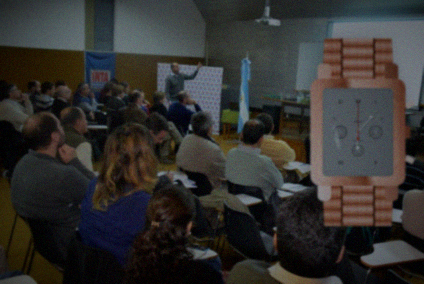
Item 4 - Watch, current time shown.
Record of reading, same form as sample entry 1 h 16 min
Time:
6 h 07 min
